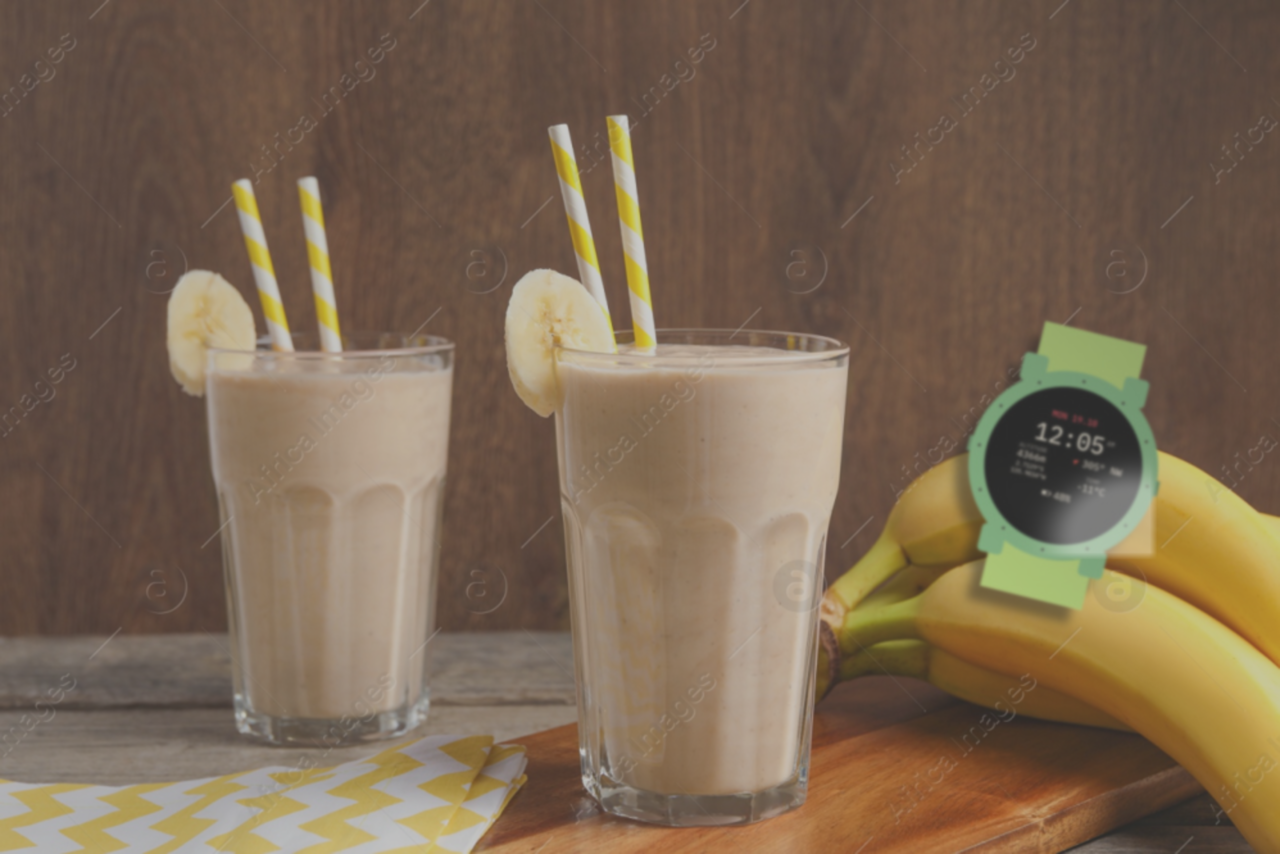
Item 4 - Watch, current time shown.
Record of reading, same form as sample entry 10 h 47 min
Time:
12 h 05 min
